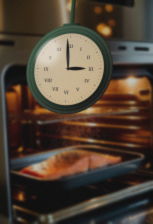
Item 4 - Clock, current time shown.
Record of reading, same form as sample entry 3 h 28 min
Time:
2 h 59 min
